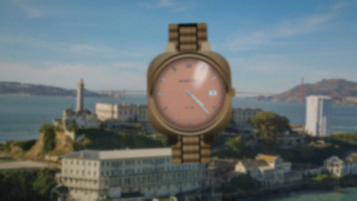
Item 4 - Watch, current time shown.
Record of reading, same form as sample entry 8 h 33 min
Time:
4 h 23 min
